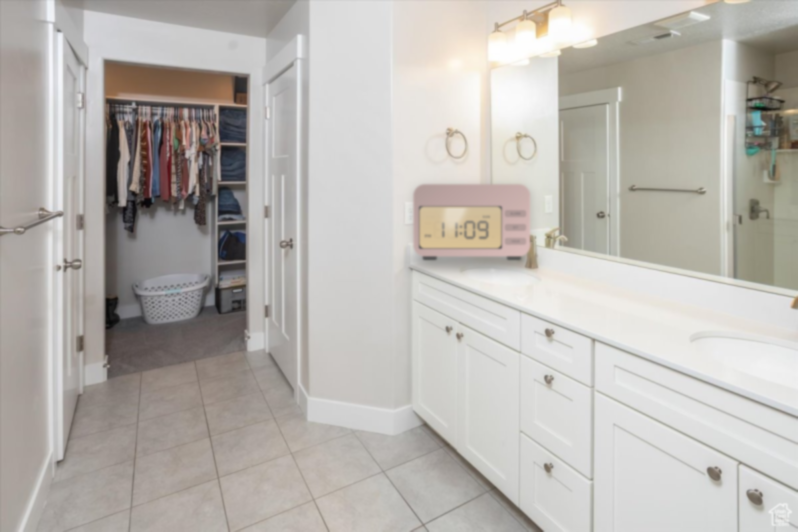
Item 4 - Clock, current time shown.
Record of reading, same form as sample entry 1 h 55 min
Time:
11 h 09 min
